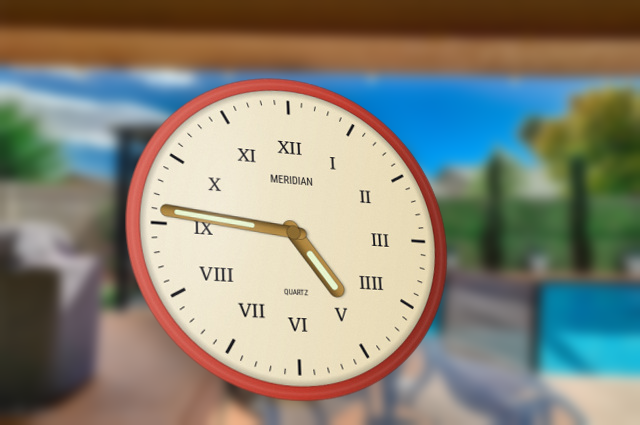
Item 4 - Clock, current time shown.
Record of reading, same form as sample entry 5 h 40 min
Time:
4 h 46 min
